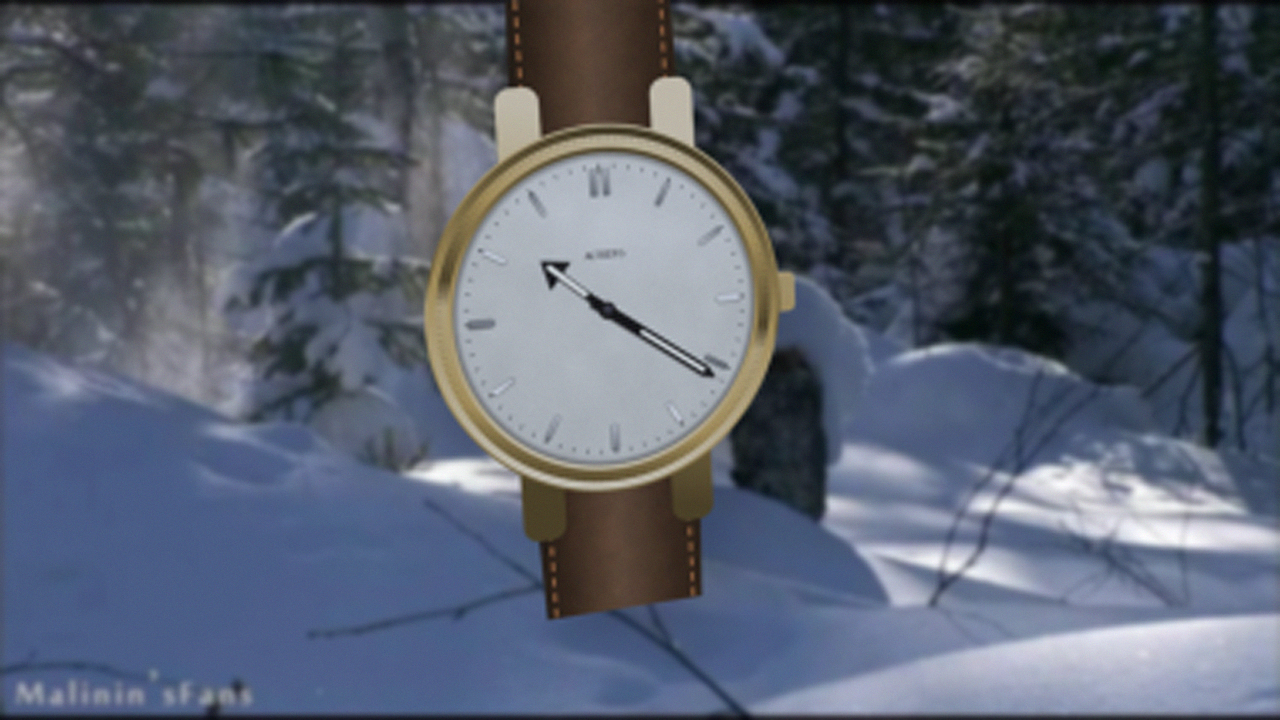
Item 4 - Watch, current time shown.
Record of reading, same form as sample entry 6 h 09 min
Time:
10 h 21 min
